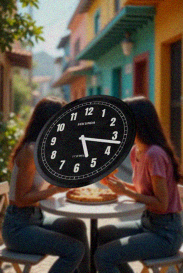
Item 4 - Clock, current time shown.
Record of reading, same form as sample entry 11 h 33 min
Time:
5 h 17 min
